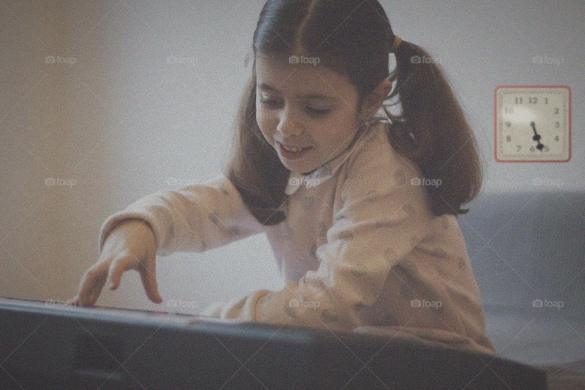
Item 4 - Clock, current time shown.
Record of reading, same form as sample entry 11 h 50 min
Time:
5 h 27 min
